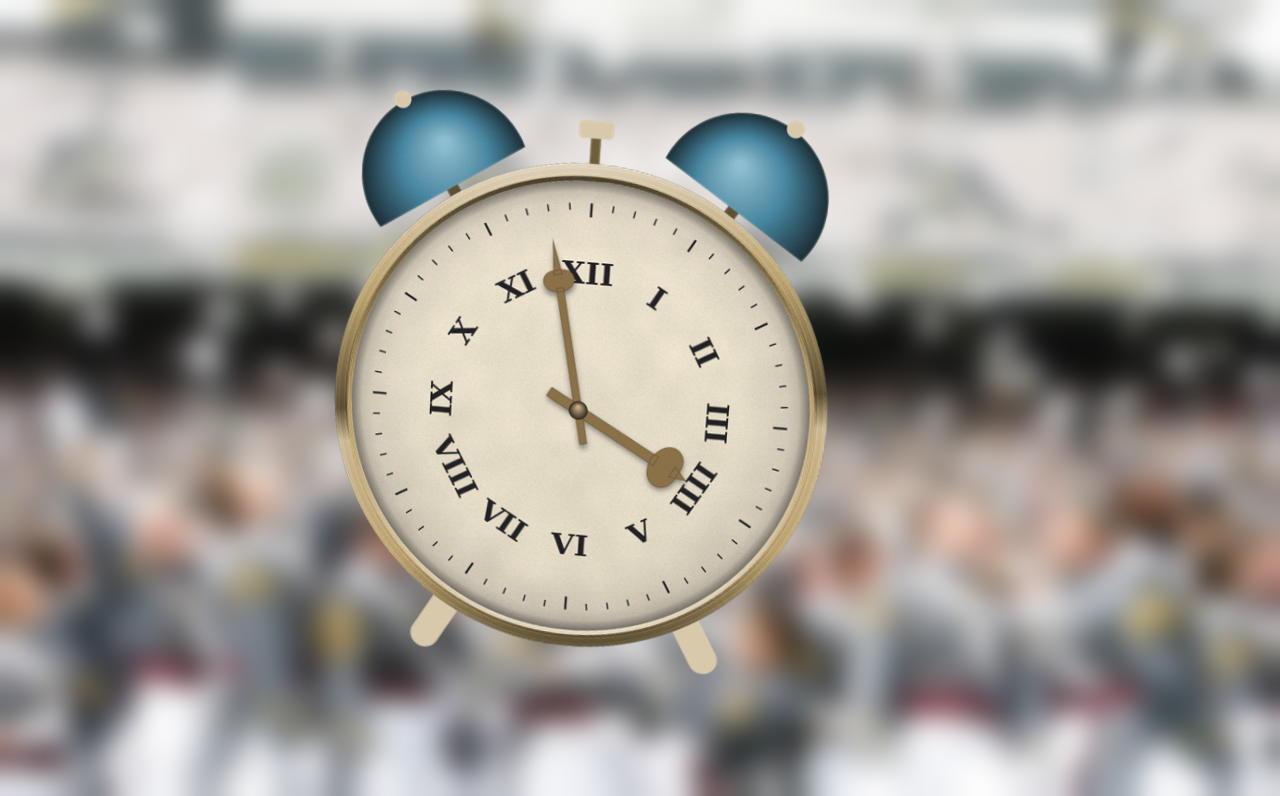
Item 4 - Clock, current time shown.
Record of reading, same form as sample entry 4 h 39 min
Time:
3 h 58 min
